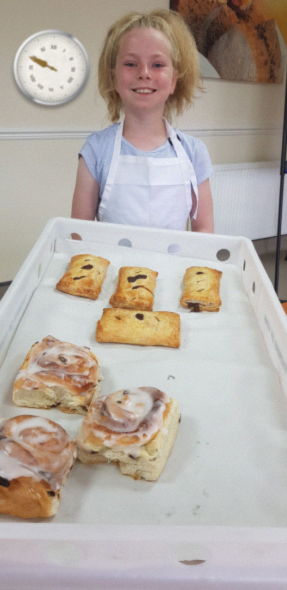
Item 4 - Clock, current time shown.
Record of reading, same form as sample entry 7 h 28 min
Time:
9 h 49 min
